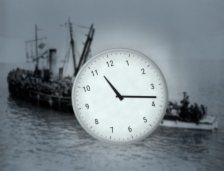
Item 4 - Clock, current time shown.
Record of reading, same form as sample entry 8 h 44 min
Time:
11 h 18 min
